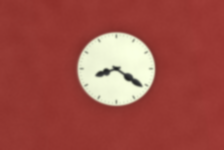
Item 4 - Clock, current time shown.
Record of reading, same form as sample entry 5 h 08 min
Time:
8 h 21 min
